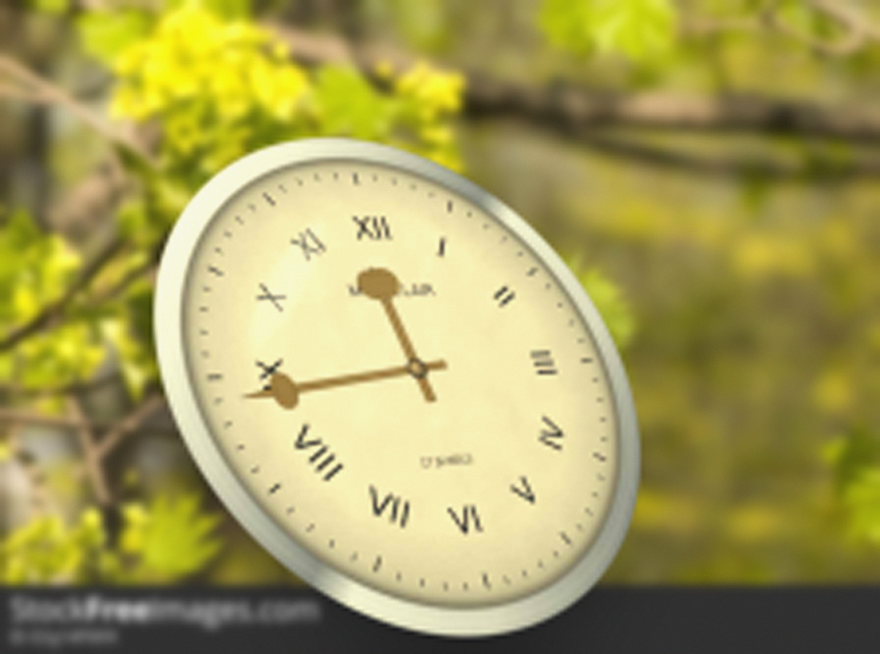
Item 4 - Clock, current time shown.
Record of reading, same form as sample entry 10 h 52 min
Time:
11 h 44 min
